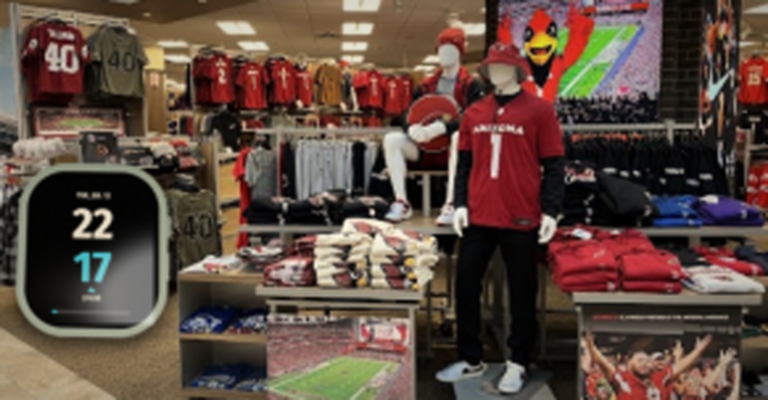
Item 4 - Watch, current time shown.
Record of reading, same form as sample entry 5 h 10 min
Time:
22 h 17 min
